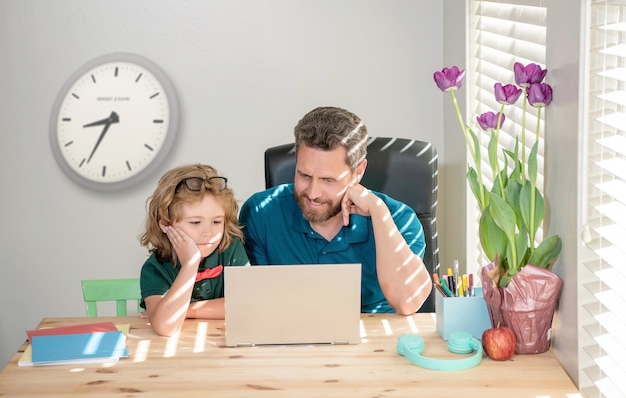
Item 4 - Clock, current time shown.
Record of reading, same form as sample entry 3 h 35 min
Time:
8 h 34 min
